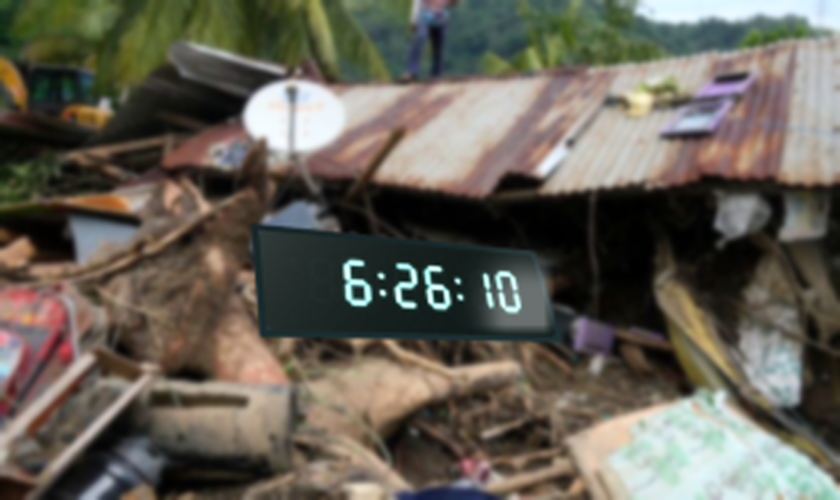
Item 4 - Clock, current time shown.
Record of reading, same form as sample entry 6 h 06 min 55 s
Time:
6 h 26 min 10 s
